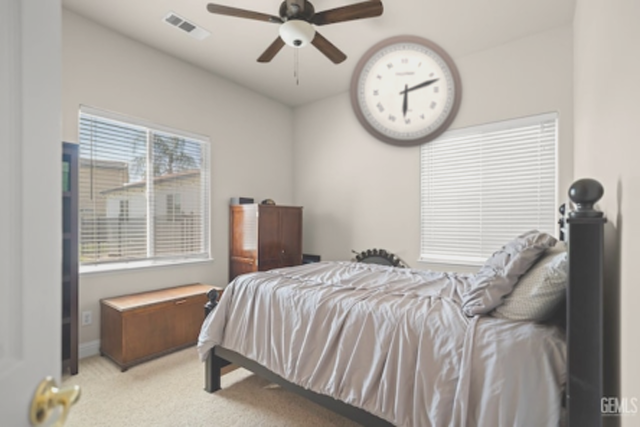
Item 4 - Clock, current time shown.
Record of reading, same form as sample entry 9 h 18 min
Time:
6 h 12 min
